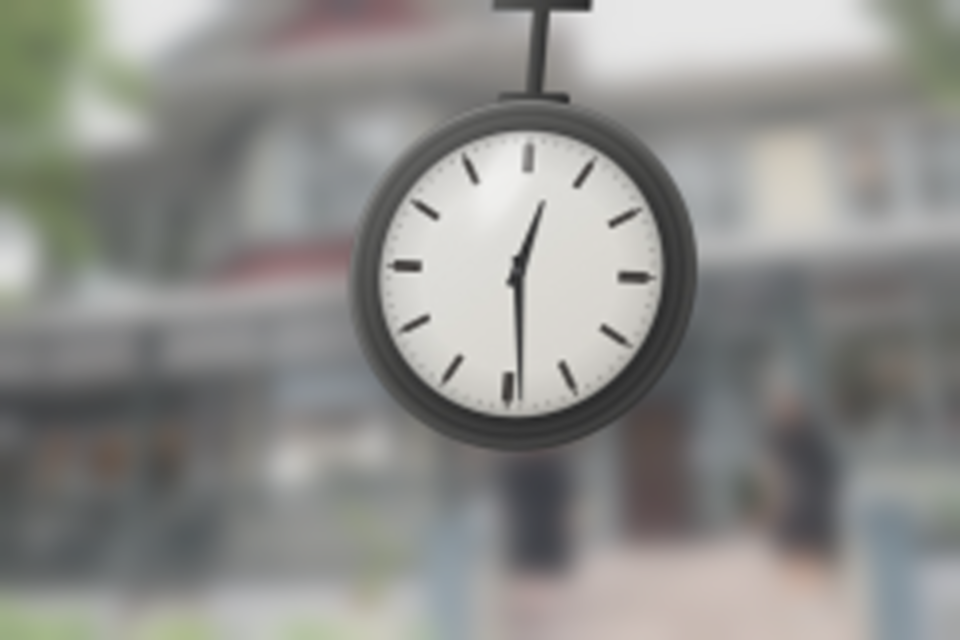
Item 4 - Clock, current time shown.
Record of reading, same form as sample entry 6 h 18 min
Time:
12 h 29 min
